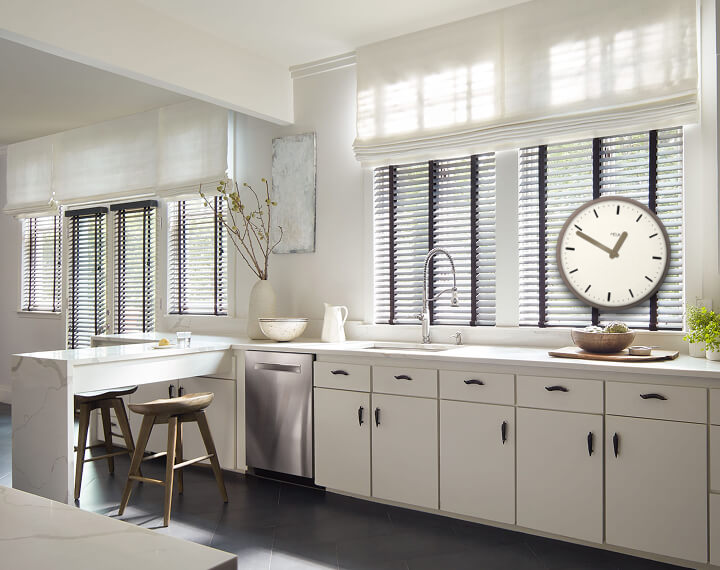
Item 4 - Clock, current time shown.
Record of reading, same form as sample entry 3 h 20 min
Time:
12 h 49 min
